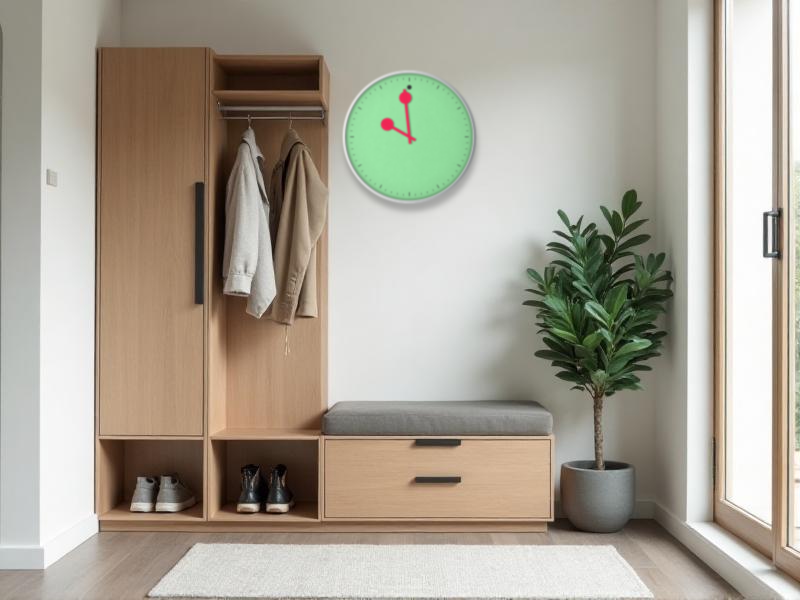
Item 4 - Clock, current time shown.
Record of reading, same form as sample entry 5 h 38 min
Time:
9 h 59 min
